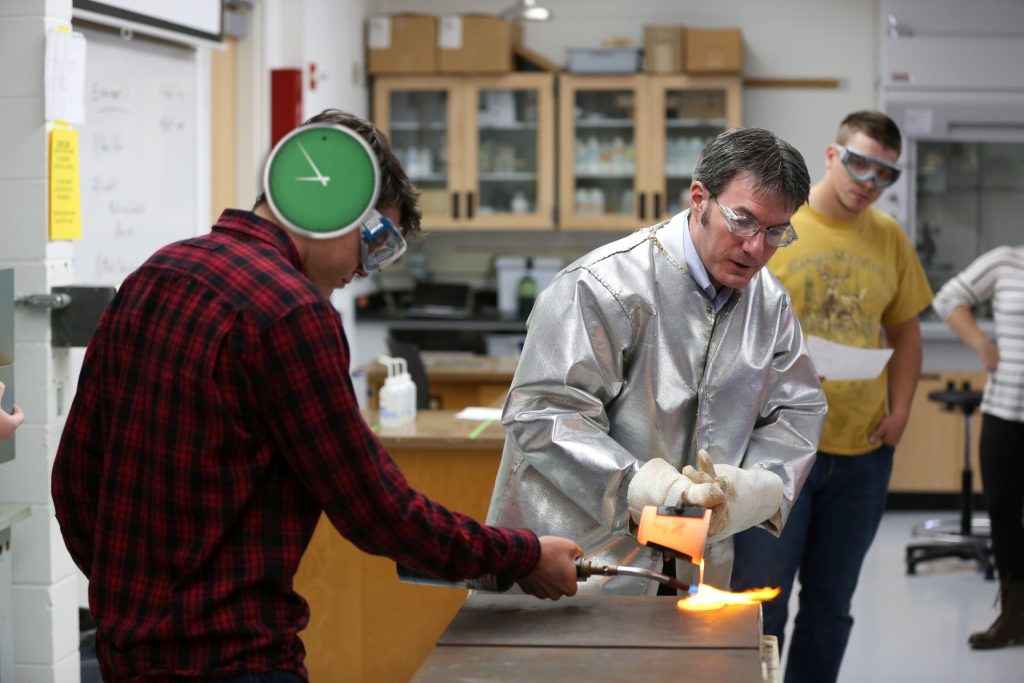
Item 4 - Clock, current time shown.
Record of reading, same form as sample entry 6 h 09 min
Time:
8 h 54 min
